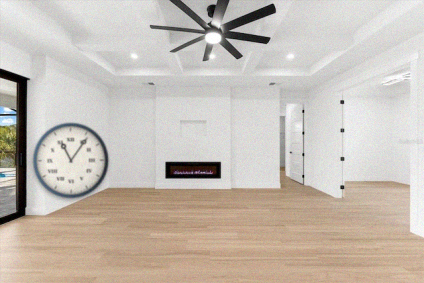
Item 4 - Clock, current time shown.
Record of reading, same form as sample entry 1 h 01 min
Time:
11 h 06 min
